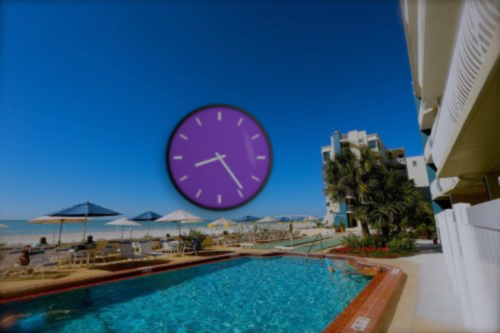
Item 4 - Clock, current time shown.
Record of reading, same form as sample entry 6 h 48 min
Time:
8 h 24 min
